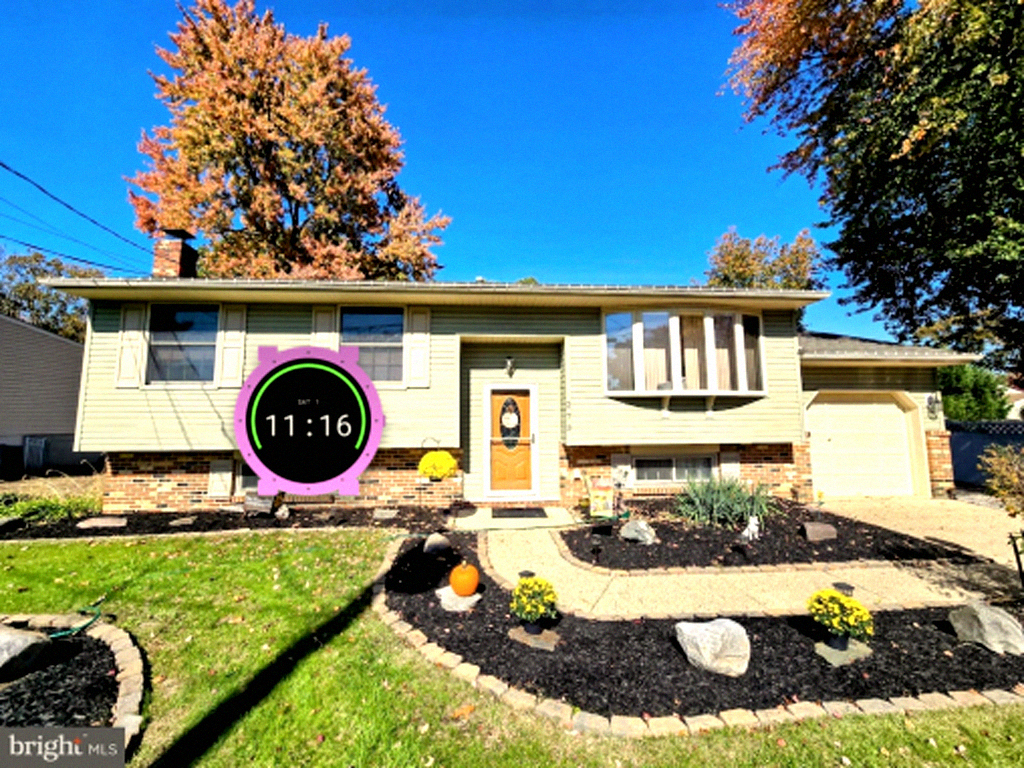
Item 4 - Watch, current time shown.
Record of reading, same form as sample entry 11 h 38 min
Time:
11 h 16 min
